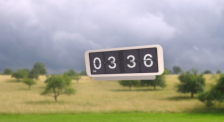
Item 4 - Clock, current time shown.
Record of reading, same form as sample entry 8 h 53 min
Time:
3 h 36 min
